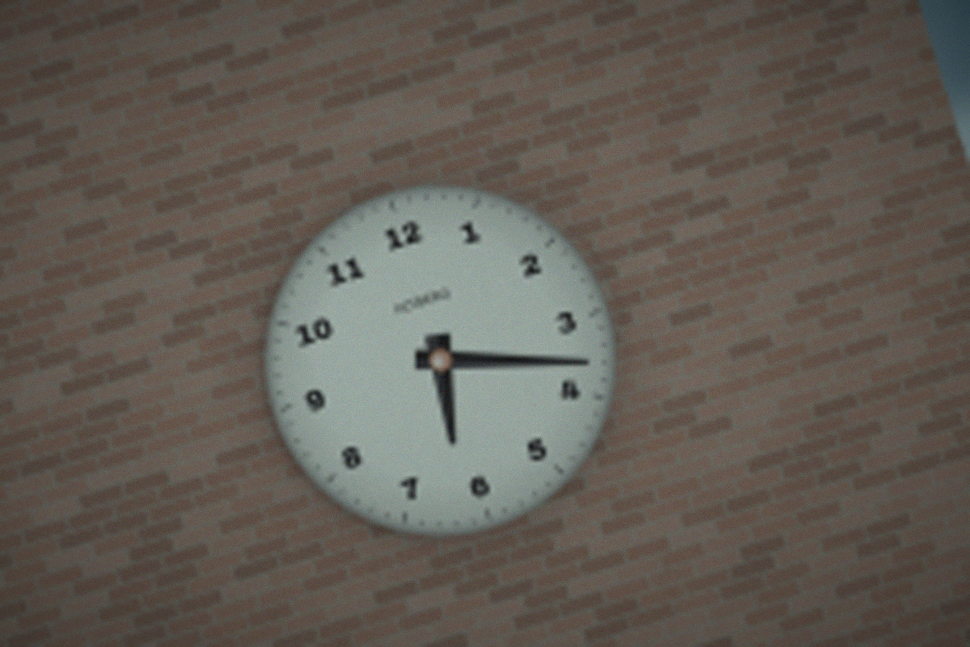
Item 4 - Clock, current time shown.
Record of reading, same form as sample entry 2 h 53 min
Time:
6 h 18 min
